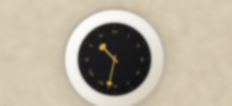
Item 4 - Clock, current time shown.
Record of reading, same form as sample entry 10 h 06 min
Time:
10 h 32 min
